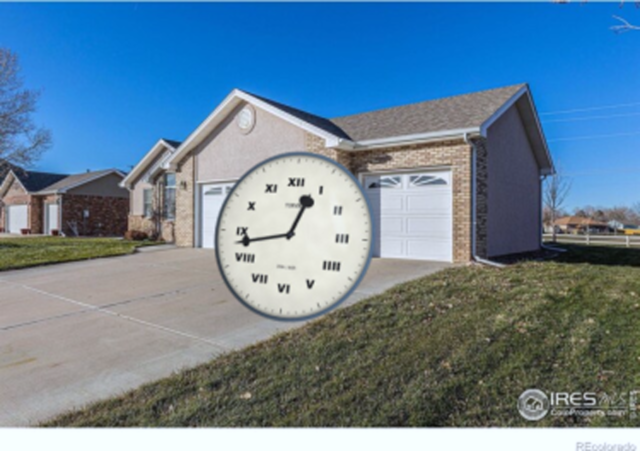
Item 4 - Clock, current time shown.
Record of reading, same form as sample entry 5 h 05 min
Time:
12 h 43 min
